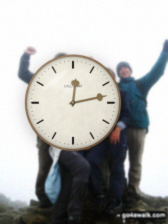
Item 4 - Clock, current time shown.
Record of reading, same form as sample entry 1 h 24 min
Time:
12 h 13 min
